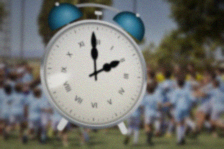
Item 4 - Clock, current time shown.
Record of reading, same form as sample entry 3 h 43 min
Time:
1 h 59 min
